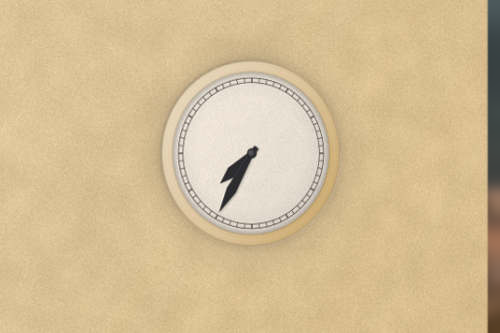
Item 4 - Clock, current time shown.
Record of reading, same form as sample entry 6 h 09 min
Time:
7 h 35 min
